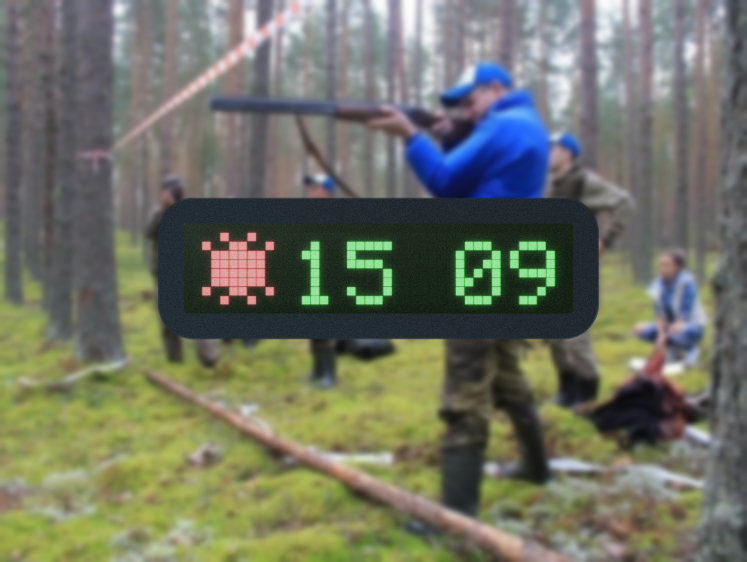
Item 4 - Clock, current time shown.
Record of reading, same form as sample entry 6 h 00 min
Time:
15 h 09 min
